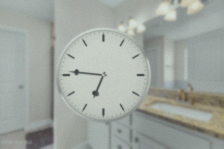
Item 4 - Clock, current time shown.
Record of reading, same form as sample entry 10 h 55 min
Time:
6 h 46 min
